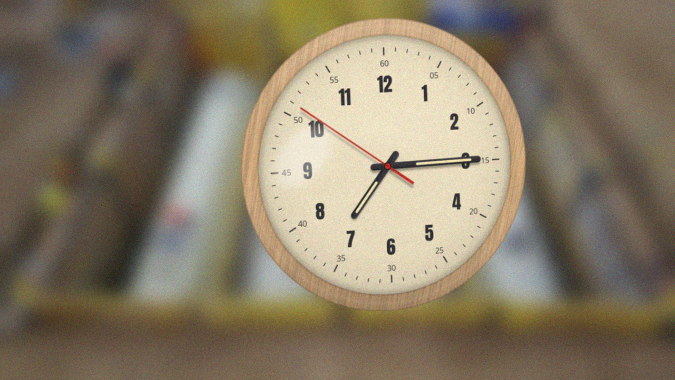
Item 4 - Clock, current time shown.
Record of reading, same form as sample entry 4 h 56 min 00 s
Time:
7 h 14 min 51 s
